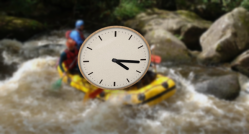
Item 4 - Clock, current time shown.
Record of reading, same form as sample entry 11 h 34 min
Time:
4 h 16 min
